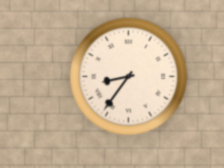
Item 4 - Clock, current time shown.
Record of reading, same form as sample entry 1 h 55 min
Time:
8 h 36 min
